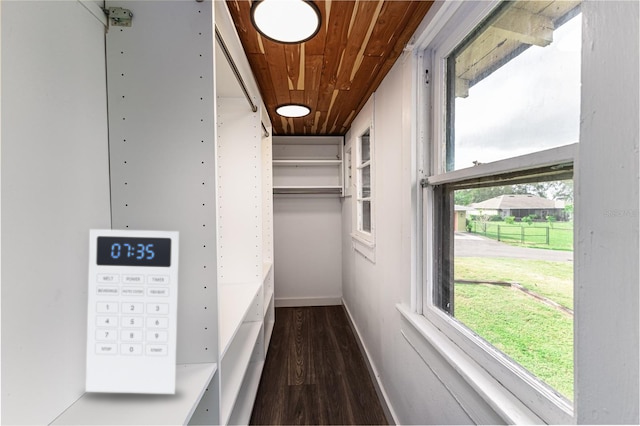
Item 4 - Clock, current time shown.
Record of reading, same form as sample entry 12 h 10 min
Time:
7 h 35 min
